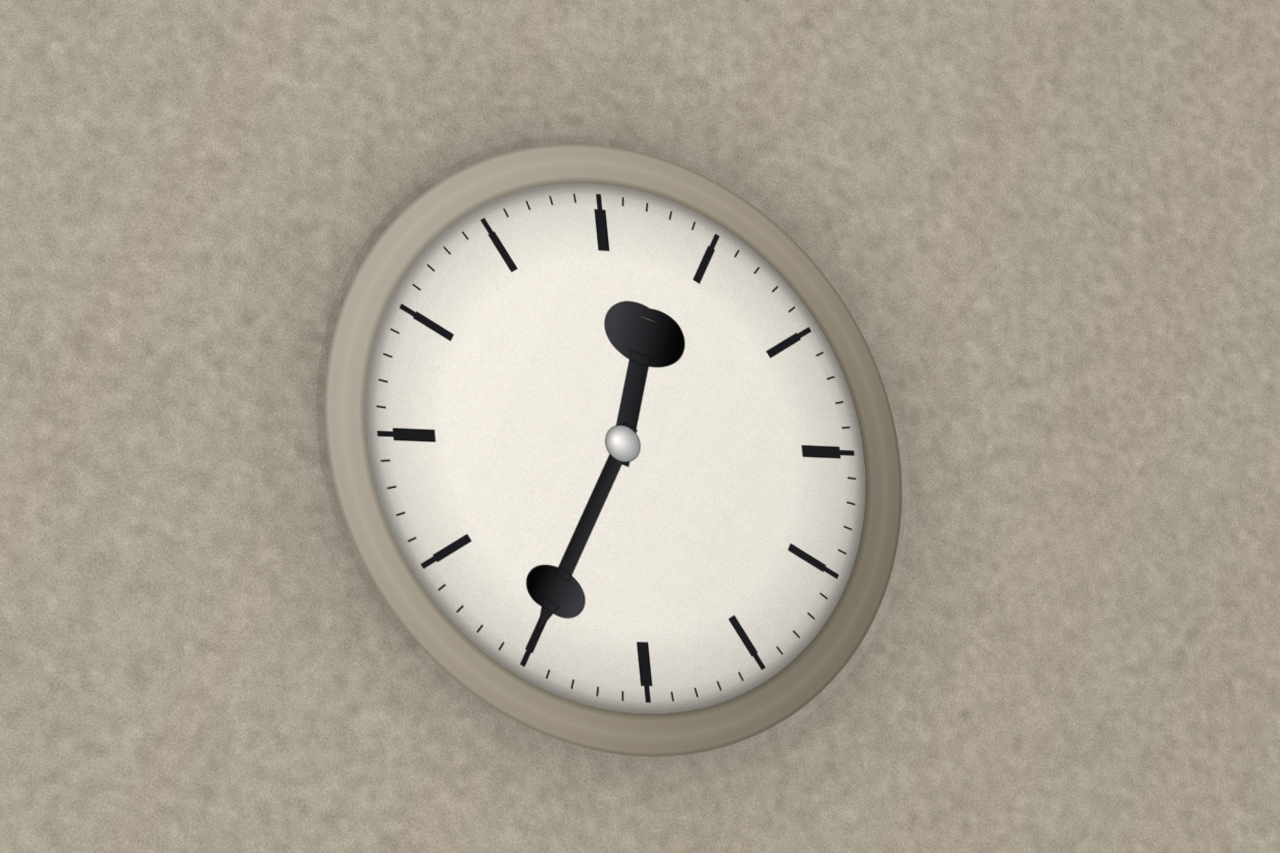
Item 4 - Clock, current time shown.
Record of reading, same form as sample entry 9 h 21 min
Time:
12 h 35 min
